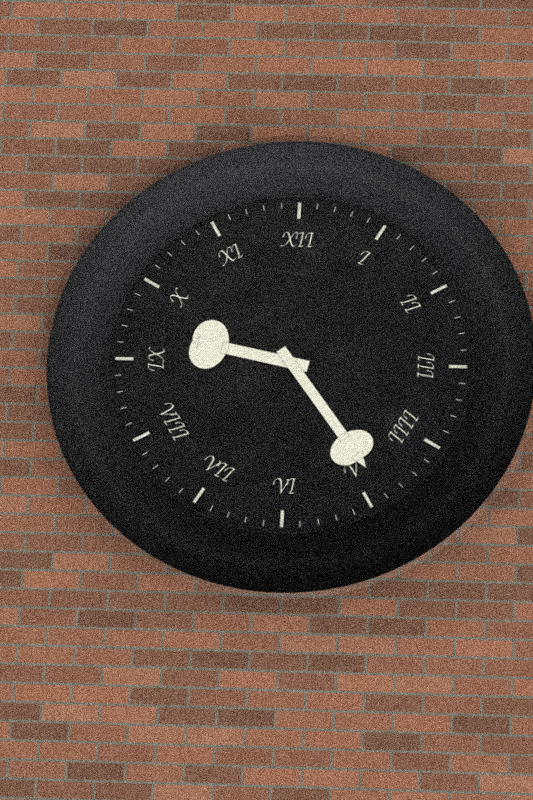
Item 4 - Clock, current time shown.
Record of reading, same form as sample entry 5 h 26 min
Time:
9 h 24 min
